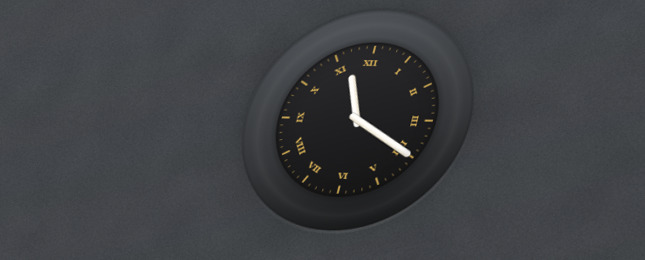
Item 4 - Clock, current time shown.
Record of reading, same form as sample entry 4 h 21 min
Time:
11 h 20 min
